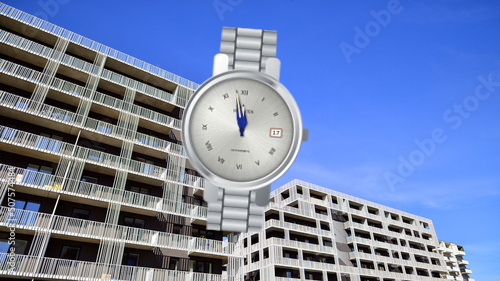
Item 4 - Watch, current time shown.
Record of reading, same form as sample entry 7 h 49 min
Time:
11 h 58 min
